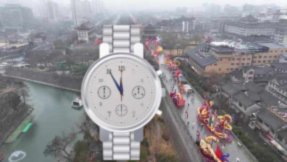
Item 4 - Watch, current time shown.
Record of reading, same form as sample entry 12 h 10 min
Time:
11 h 55 min
